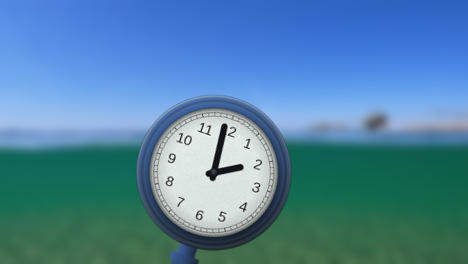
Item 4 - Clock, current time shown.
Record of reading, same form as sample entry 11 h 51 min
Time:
1 h 59 min
